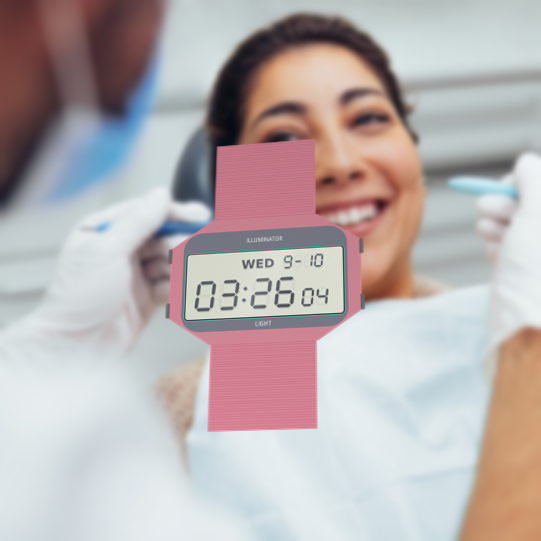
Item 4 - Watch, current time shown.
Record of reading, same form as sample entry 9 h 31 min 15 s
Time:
3 h 26 min 04 s
